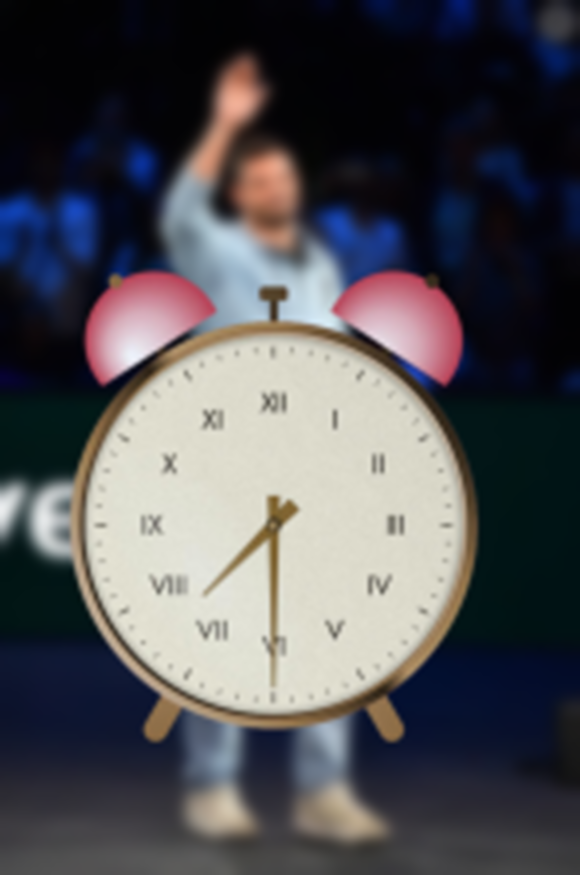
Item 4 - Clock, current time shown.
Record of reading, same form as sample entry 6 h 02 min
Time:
7 h 30 min
